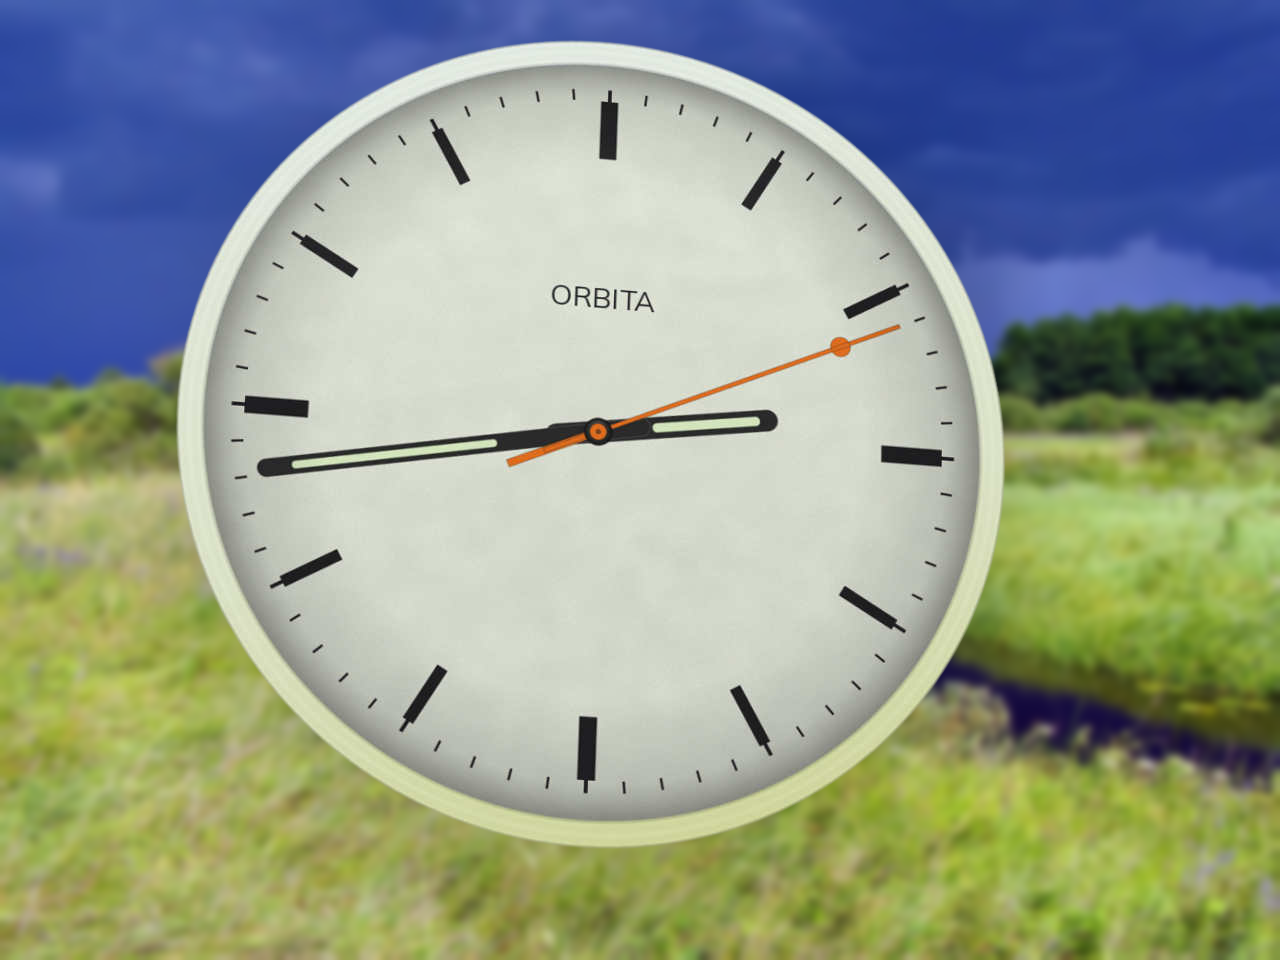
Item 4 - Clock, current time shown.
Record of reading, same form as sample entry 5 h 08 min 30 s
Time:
2 h 43 min 11 s
